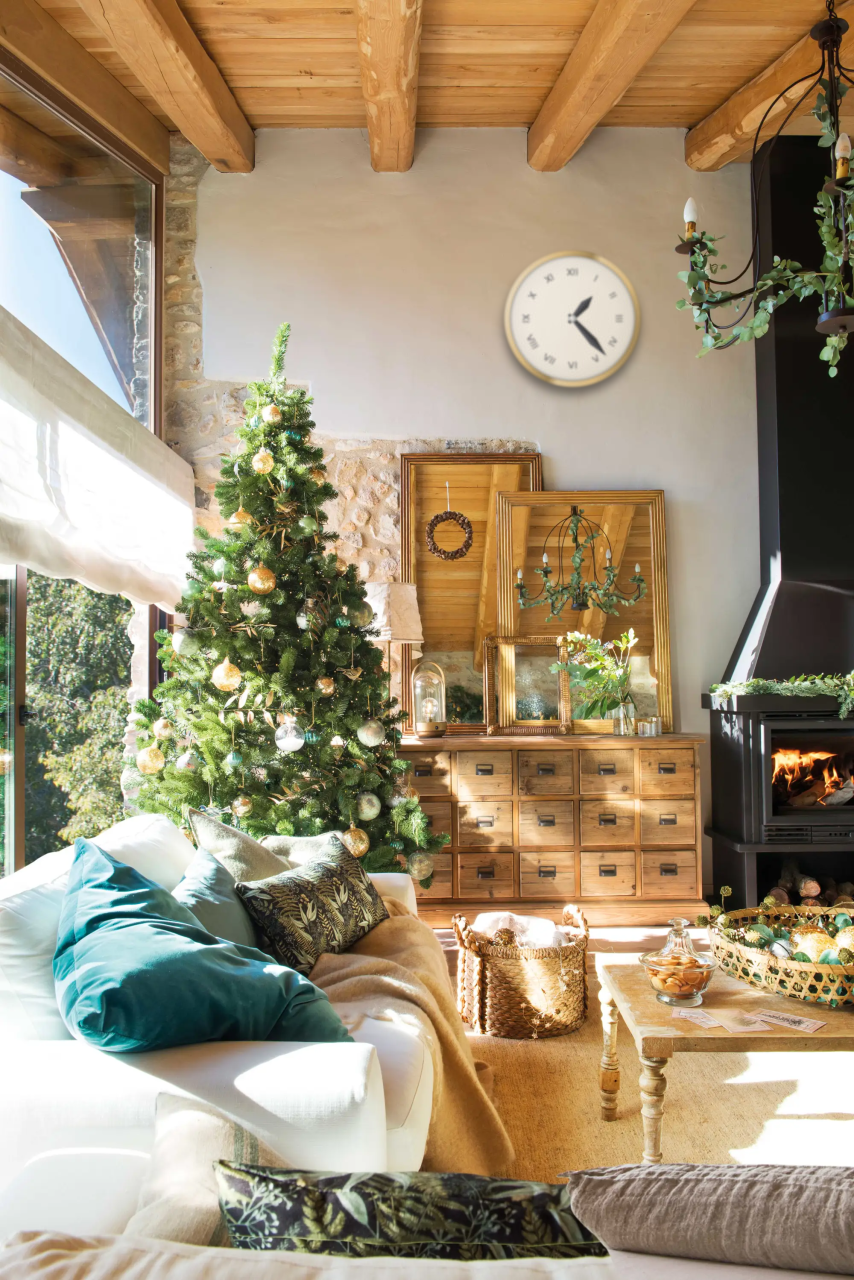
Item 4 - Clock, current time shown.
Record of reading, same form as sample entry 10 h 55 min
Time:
1 h 23 min
